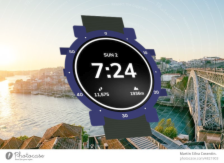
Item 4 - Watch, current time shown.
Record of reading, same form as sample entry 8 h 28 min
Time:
7 h 24 min
